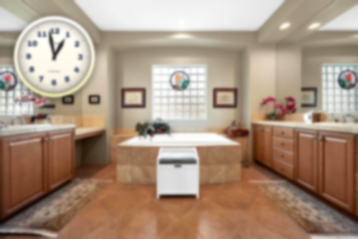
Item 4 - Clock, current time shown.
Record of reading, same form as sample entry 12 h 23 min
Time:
12 h 58 min
